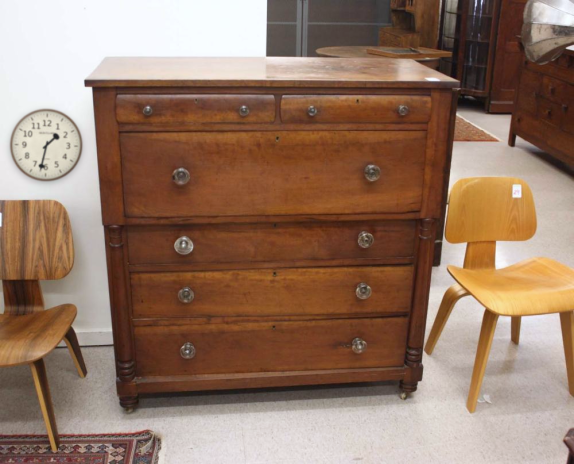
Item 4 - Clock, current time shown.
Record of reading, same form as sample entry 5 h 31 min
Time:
1 h 32 min
